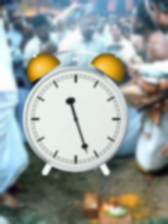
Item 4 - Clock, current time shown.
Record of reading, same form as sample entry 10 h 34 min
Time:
11 h 27 min
